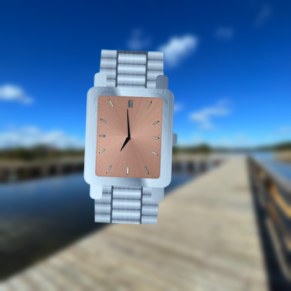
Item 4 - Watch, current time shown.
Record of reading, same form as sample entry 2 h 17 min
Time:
6 h 59 min
